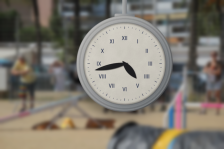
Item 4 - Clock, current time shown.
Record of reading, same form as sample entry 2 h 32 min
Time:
4 h 43 min
